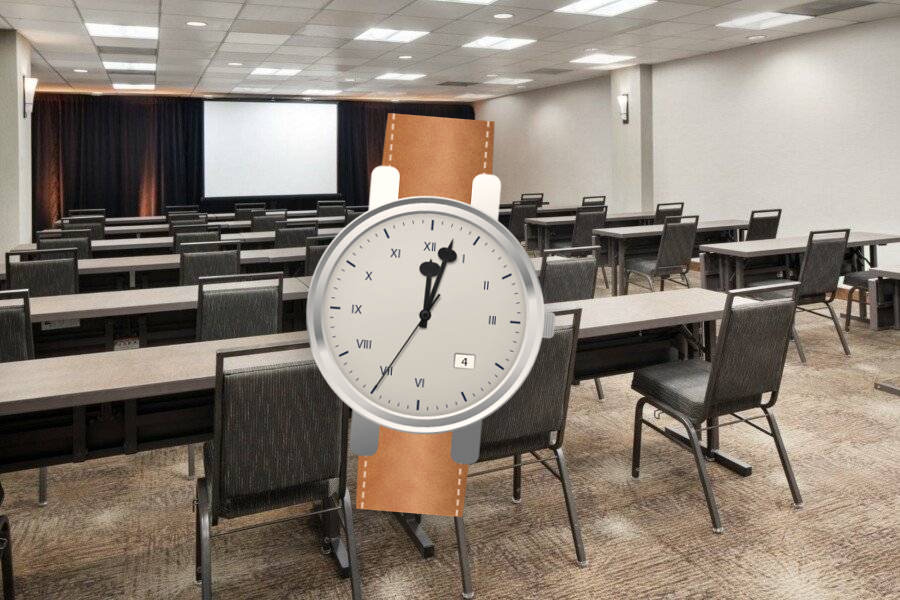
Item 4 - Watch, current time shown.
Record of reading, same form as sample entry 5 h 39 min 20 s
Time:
12 h 02 min 35 s
